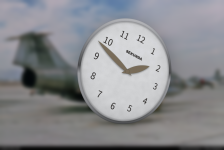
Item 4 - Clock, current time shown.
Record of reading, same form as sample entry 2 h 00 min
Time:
1 h 48 min
